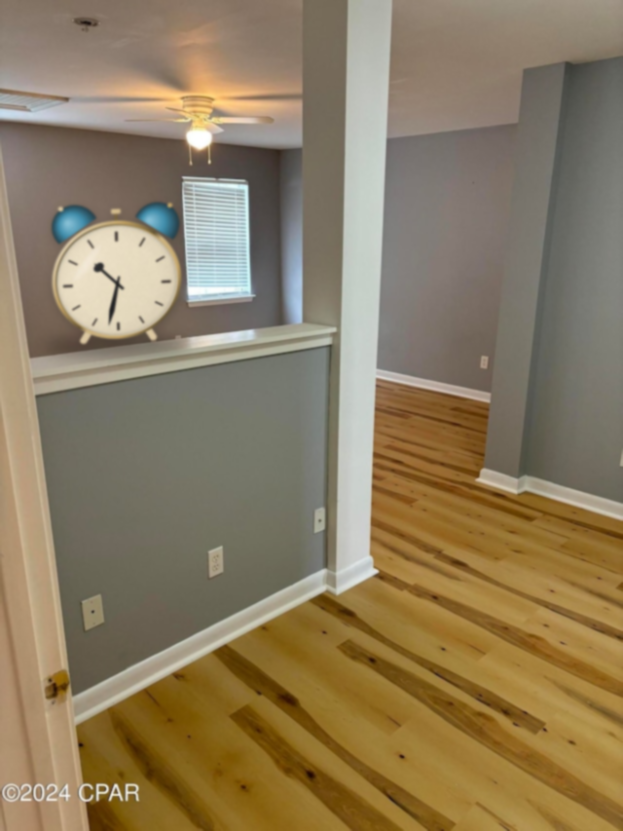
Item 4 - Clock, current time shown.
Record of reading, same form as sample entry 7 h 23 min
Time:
10 h 32 min
